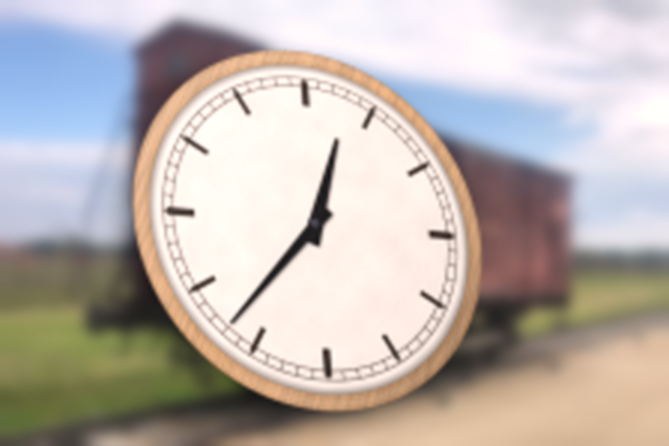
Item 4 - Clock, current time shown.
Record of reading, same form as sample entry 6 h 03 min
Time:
12 h 37 min
